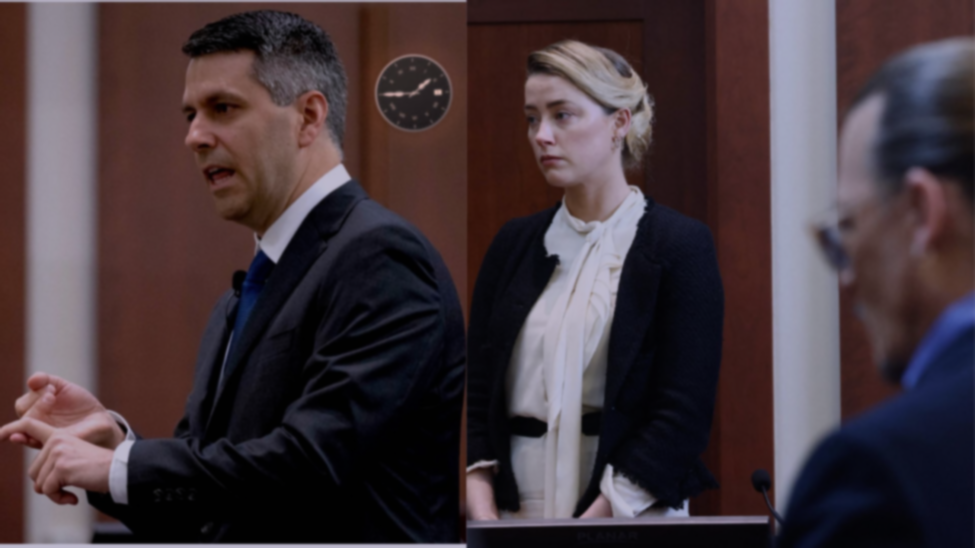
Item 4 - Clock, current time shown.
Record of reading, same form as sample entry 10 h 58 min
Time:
1 h 45 min
